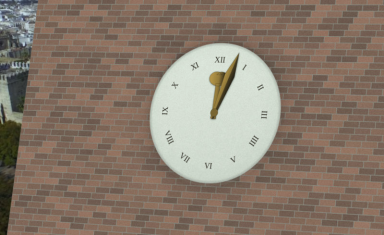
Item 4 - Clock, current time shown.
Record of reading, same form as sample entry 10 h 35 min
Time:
12 h 03 min
